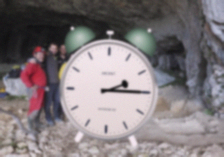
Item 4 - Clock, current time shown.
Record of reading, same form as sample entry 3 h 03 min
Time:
2 h 15 min
